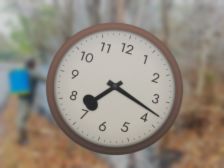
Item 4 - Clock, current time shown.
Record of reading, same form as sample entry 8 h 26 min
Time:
7 h 18 min
